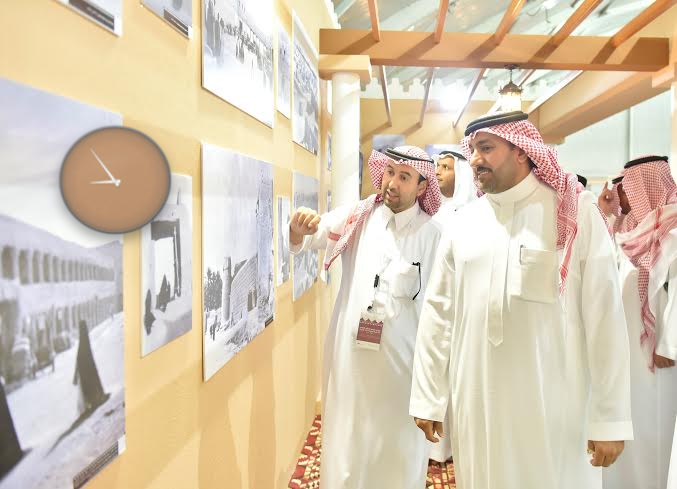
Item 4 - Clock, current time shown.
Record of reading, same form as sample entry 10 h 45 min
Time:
8 h 54 min
